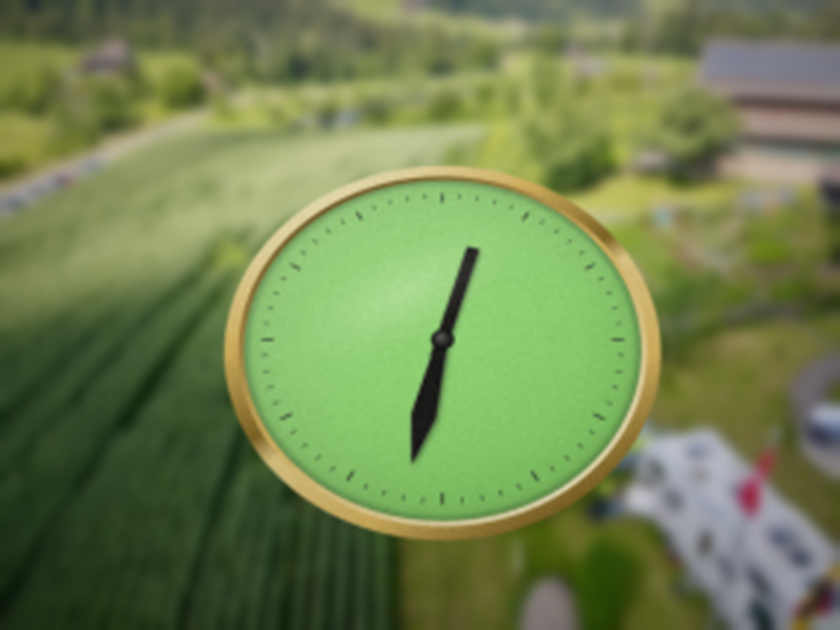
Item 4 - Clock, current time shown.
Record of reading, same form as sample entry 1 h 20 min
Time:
12 h 32 min
